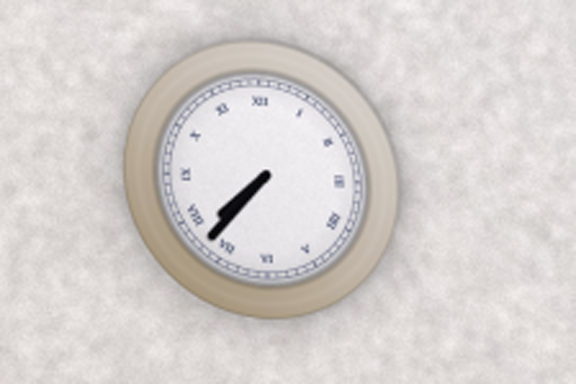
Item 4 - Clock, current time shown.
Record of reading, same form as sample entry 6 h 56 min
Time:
7 h 37 min
